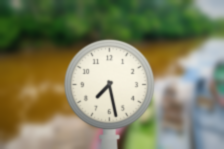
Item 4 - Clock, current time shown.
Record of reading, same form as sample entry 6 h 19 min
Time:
7 h 28 min
